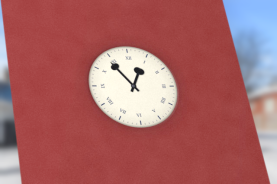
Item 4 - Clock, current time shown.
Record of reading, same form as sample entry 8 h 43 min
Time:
12 h 54 min
